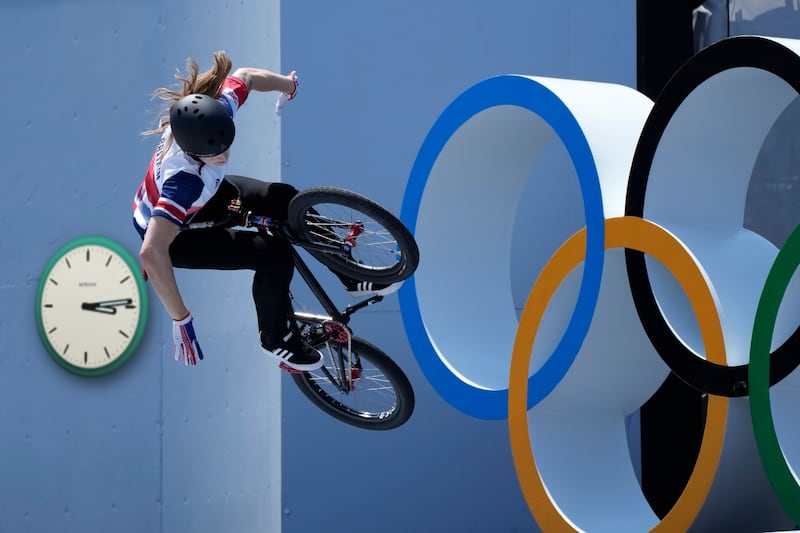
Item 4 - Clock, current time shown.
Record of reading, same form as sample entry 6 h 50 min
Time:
3 h 14 min
